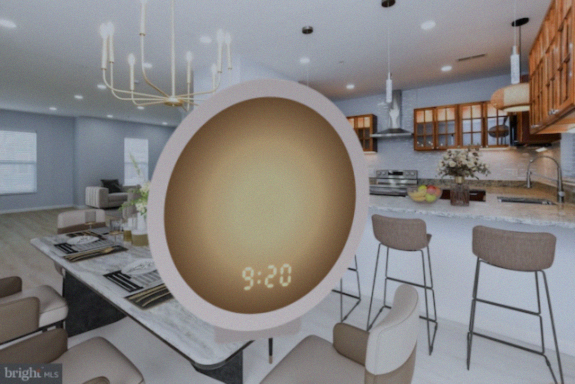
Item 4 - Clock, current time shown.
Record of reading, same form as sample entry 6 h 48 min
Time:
9 h 20 min
